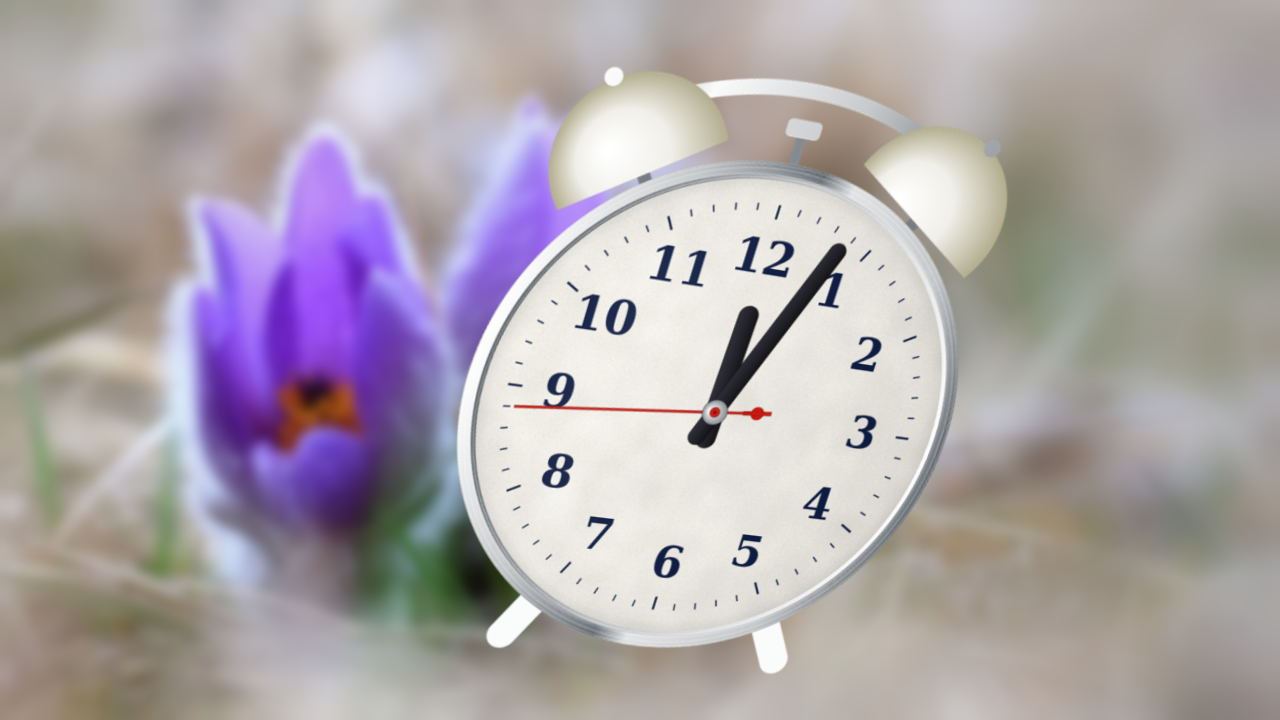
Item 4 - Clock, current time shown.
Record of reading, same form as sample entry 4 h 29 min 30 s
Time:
12 h 03 min 44 s
